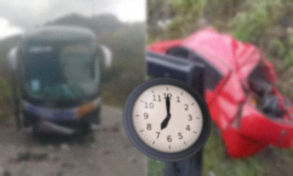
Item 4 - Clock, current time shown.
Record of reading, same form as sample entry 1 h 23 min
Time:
7 h 00 min
